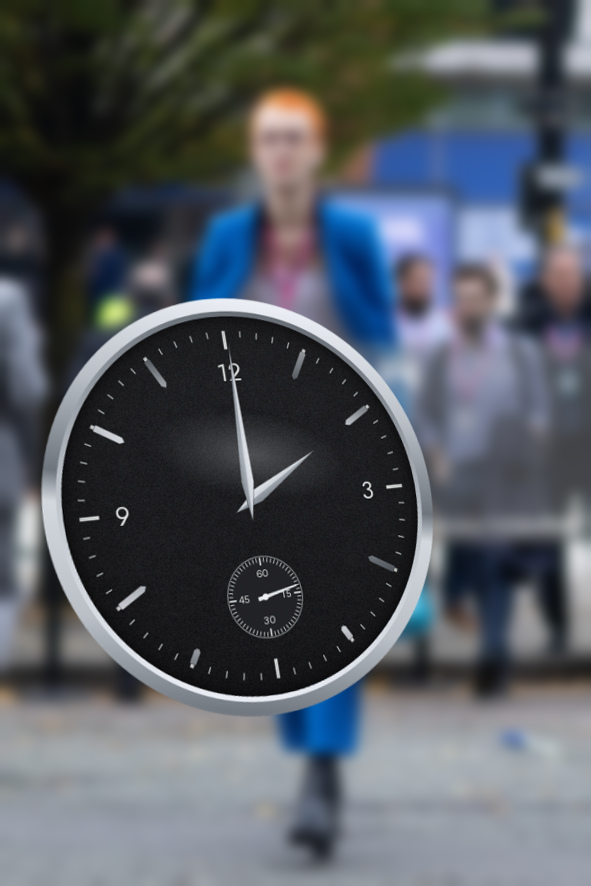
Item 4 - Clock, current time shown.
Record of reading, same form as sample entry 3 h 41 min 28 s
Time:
2 h 00 min 13 s
